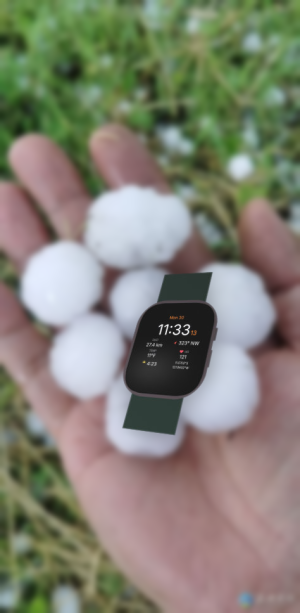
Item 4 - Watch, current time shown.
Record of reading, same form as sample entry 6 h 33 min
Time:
11 h 33 min
